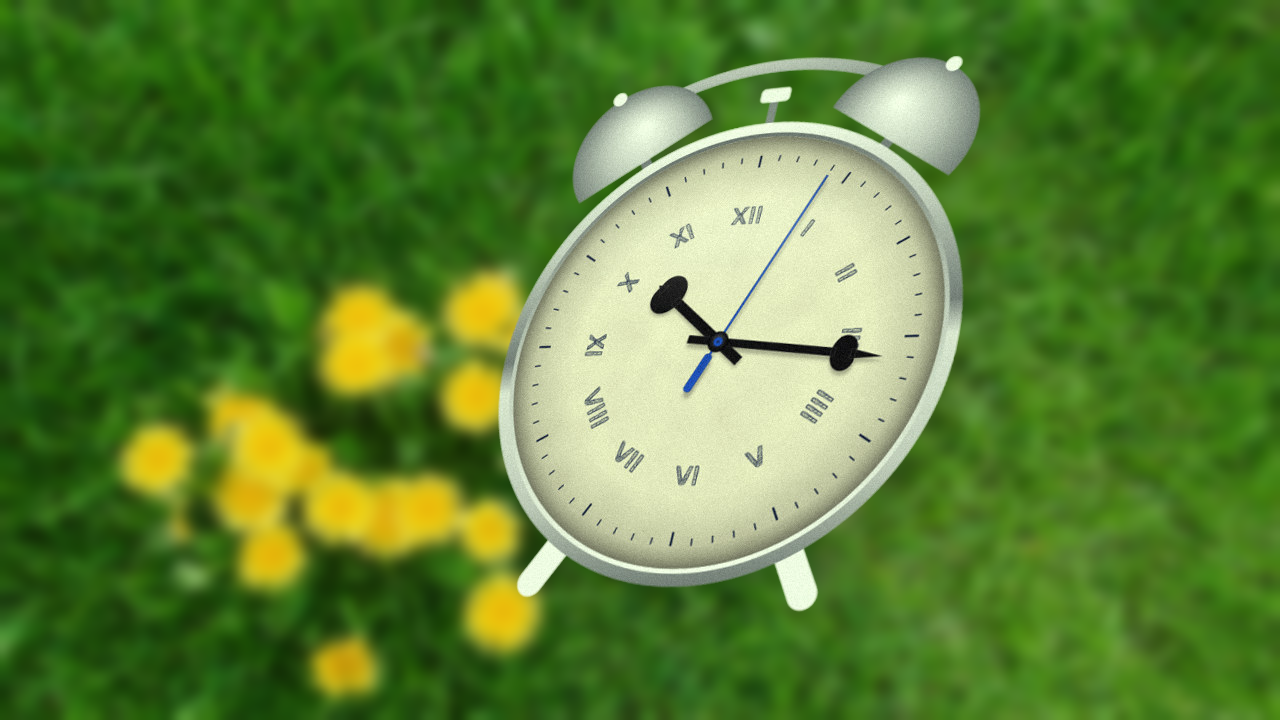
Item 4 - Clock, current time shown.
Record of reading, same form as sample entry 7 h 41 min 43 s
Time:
10 h 16 min 04 s
